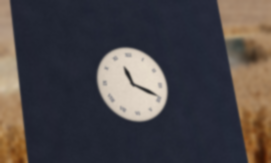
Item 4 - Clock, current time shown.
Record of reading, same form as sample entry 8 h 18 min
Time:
11 h 19 min
